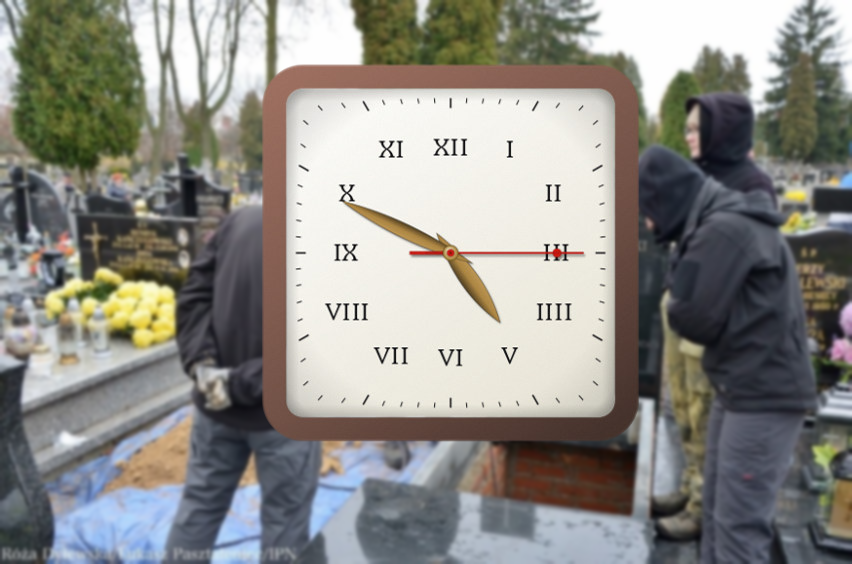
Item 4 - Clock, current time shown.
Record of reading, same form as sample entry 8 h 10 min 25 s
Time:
4 h 49 min 15 s
